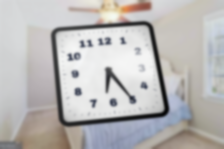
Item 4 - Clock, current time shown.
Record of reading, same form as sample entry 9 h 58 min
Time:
6 h 25 min
